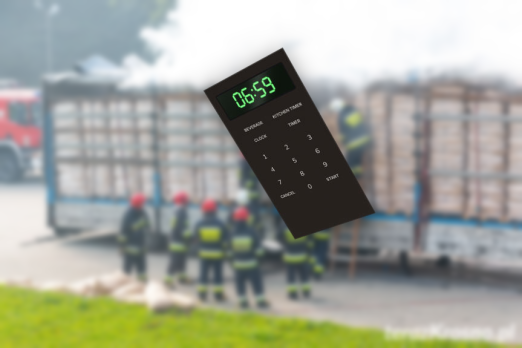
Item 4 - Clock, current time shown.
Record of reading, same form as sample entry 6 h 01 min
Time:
6 h 59 min
